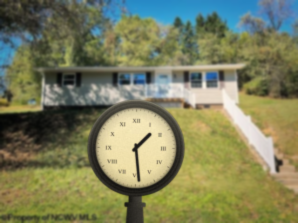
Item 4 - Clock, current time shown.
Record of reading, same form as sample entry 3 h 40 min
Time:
1 h 29 min
